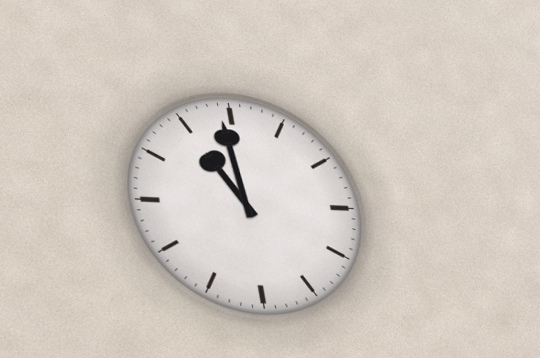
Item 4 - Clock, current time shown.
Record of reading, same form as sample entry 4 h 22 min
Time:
10 h 59 min
